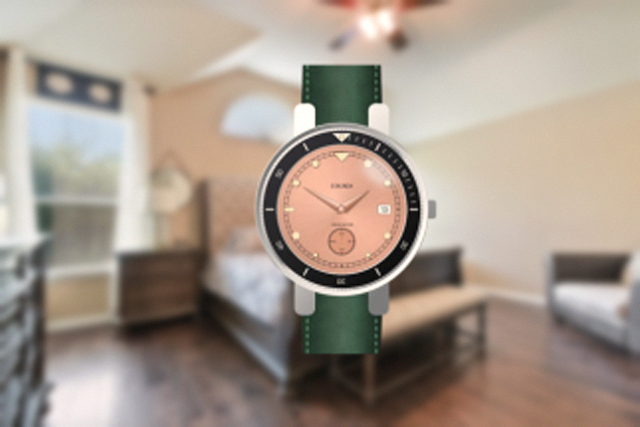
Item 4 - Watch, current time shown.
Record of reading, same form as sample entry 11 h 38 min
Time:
1 h 50 min
